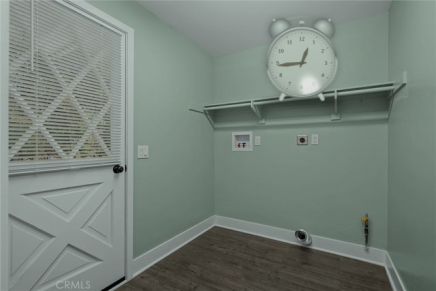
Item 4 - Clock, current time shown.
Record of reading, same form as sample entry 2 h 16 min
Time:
12 h 44 min
